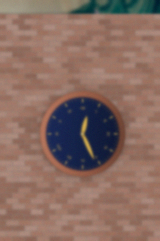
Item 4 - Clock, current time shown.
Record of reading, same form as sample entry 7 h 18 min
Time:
12 h 26 min
